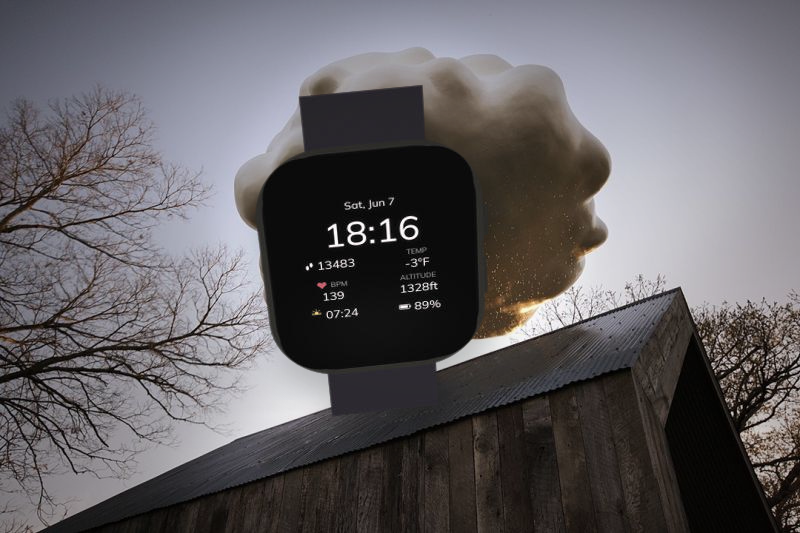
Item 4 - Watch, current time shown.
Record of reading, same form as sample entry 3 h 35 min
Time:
18 h 16 min
